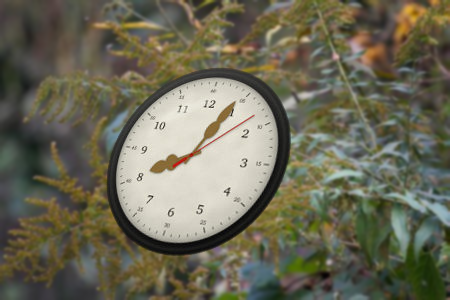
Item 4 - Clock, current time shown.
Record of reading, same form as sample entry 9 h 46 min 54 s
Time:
8 h 04 min 08 s
